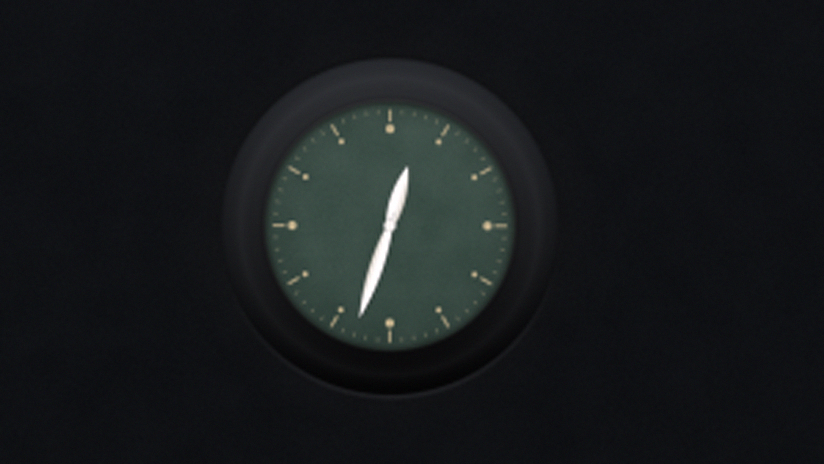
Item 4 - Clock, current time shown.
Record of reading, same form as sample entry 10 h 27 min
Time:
12 h 33 min
